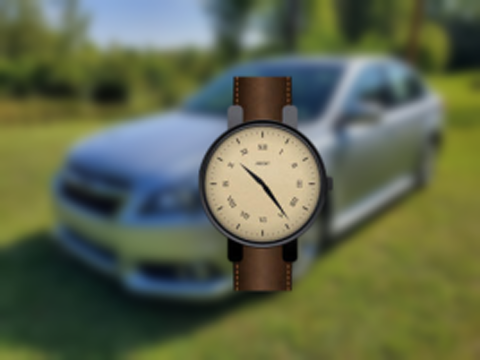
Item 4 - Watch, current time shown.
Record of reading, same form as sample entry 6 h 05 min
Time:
10 h 24 min
